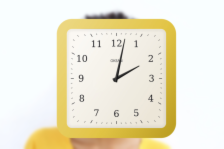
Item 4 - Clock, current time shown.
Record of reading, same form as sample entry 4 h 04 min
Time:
2 h 02 min
